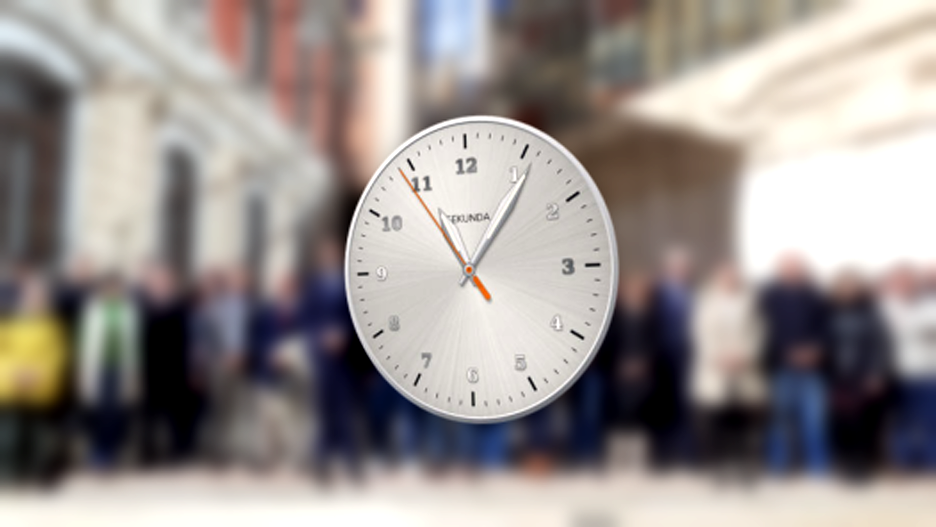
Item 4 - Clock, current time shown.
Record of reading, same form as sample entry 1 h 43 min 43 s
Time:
11 h 05 min 54 s
